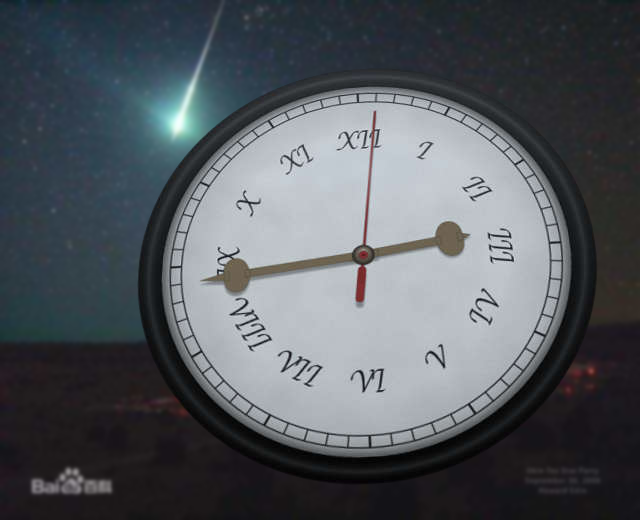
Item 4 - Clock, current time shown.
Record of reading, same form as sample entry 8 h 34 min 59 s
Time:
2 h 44 min 01 s
